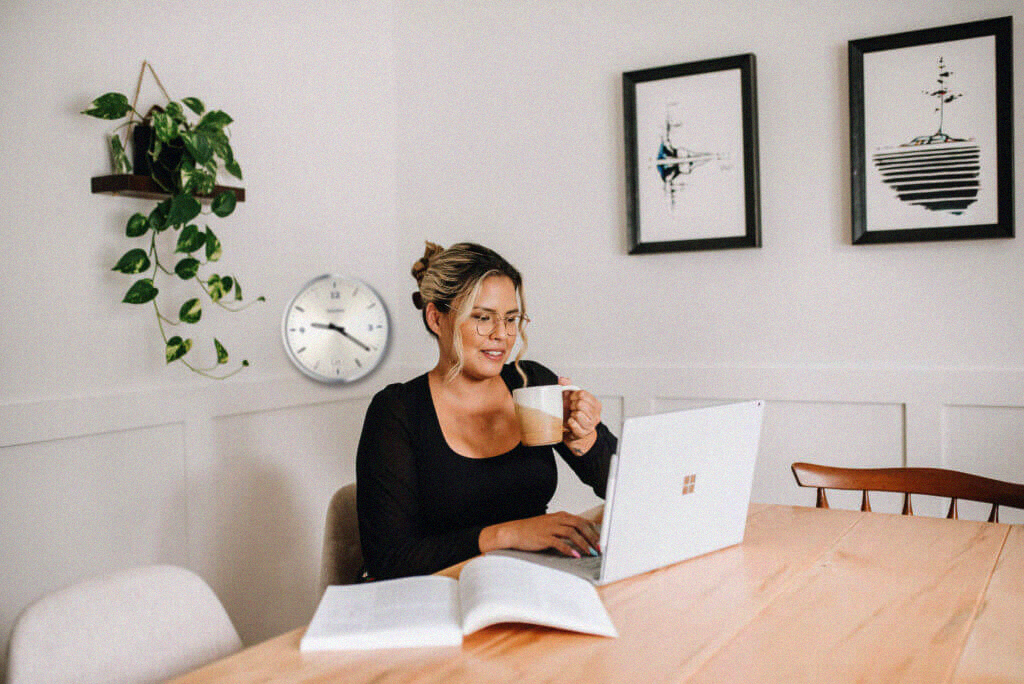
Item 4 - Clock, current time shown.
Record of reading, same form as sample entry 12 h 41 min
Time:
9 h 21 min
